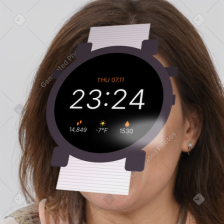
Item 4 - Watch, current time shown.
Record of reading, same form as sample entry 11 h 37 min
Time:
23 h 24 min
